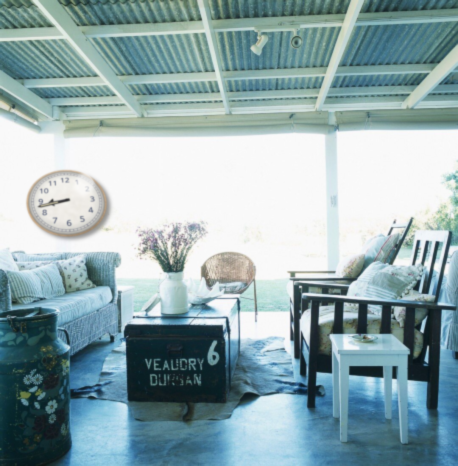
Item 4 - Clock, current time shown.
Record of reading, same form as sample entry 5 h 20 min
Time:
8 h 43 min
